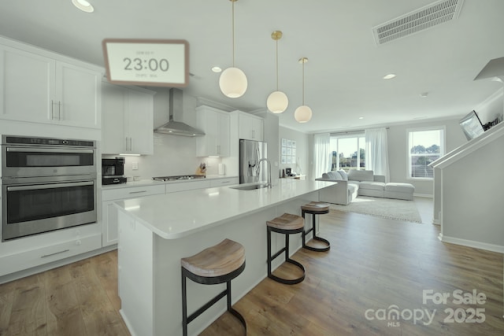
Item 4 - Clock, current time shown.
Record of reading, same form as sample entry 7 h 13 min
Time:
23 h 00 min
